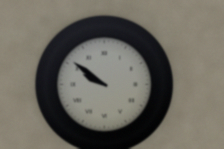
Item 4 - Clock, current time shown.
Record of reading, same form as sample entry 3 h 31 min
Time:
9 h 51 min
